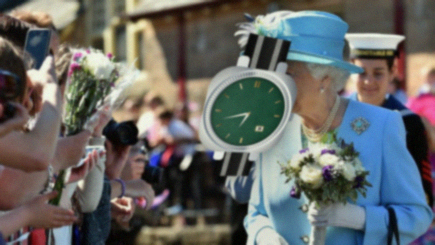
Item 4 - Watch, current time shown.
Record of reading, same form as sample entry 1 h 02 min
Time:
6 h 42 min
